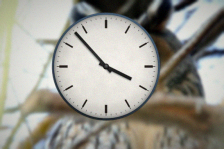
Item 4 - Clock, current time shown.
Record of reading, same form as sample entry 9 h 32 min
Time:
3 h 53 min
